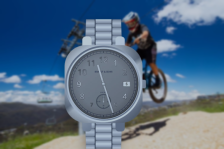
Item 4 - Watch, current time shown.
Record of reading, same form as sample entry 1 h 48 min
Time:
11 h 27 min
